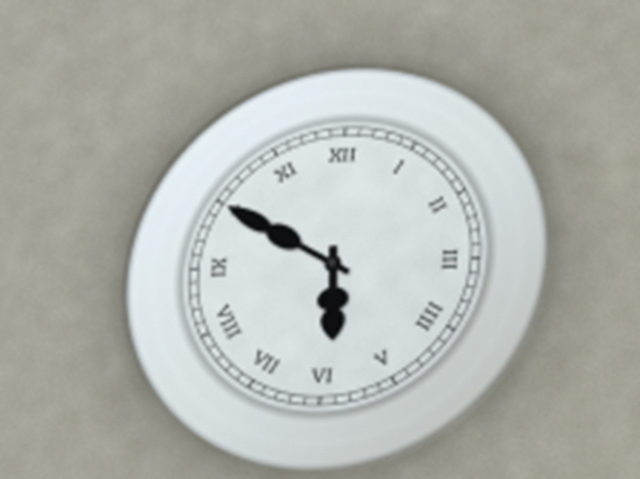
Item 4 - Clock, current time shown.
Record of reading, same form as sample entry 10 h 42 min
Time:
5 h 50 min
